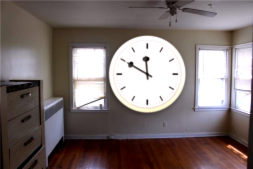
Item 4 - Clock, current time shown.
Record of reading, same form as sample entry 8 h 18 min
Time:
11 h 50 min
